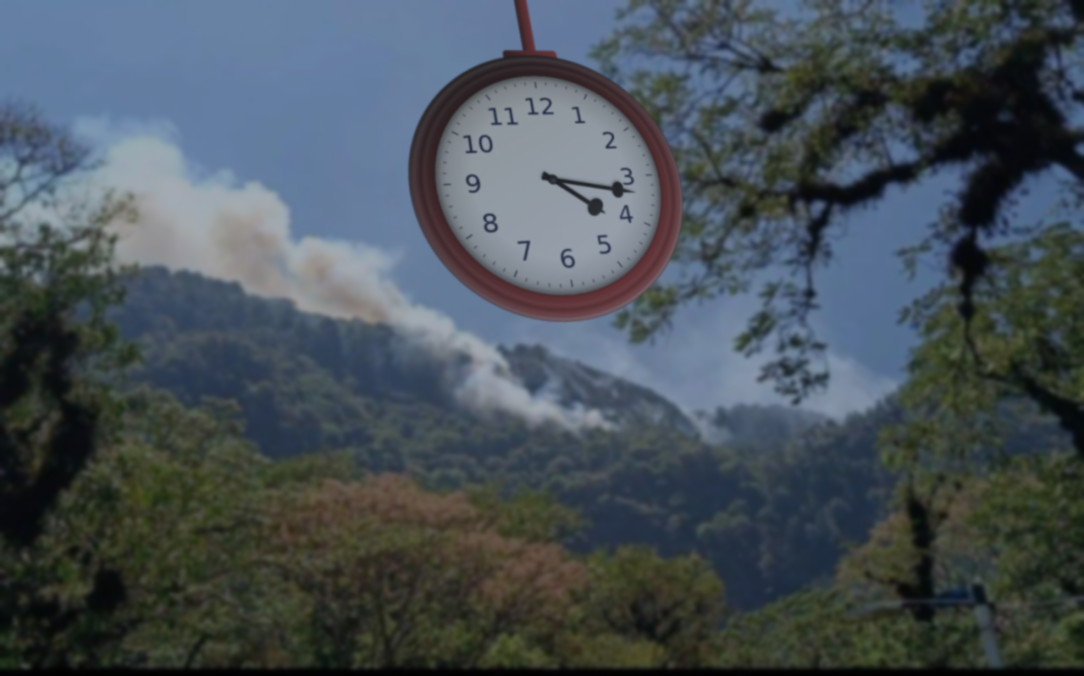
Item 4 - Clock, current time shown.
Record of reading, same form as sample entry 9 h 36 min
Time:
4 h 17 min
